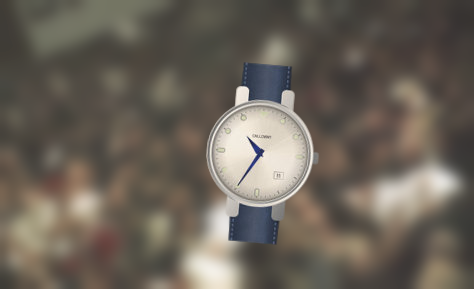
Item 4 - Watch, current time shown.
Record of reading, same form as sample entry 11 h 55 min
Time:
10 h 35 min
